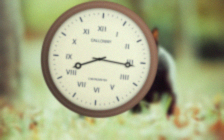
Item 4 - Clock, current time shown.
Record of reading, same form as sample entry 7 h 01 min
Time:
8 h 16 min
